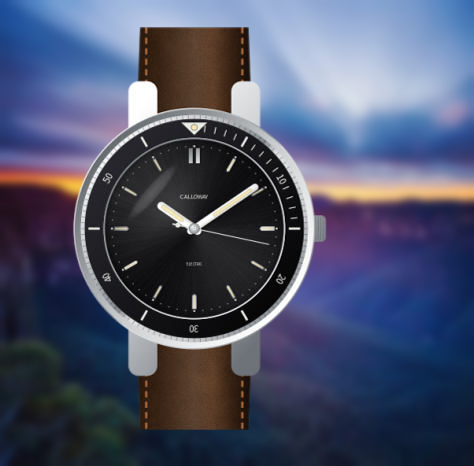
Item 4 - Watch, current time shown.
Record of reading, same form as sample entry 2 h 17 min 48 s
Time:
10 h 09 min 17 s
